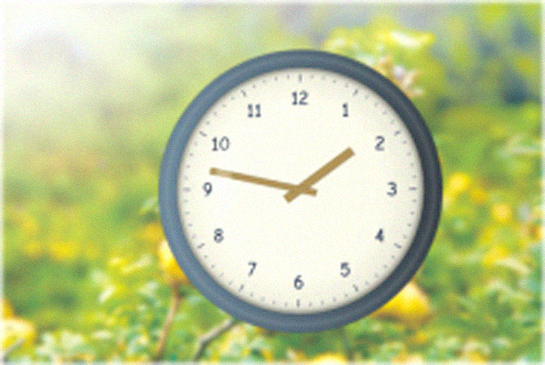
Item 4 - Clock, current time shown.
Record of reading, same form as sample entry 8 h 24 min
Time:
1 h 47 min
